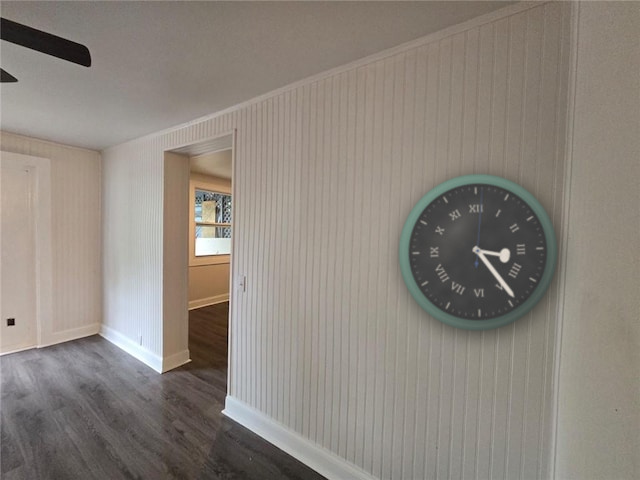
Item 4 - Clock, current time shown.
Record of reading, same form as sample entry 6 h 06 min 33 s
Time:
3 h 24 min 01 s
